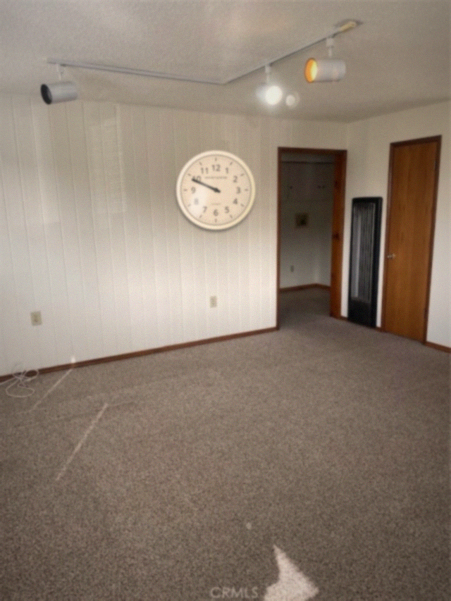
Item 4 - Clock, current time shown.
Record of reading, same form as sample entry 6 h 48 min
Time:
9 h 49 min
